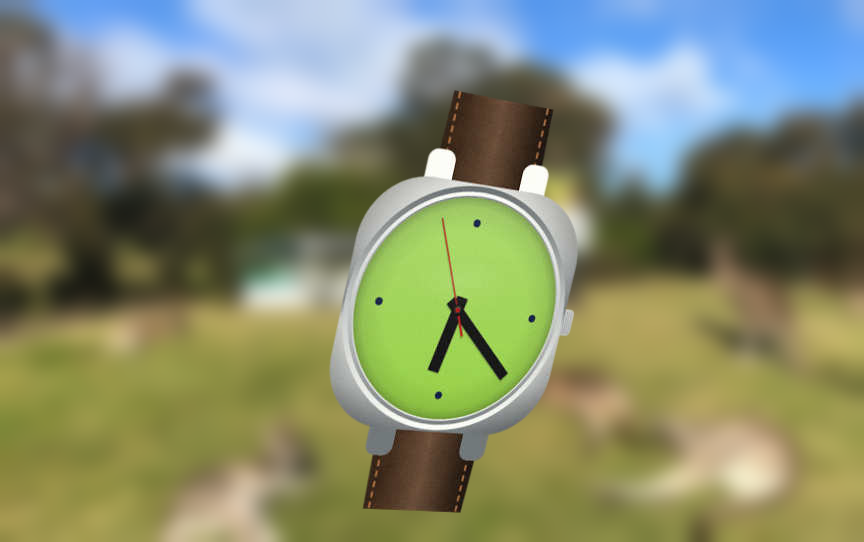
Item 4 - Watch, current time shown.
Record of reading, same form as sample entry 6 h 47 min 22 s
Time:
6 h 21 min 56 s
